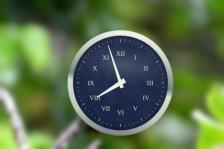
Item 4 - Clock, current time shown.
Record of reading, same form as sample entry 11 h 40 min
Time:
7 h 57 min
